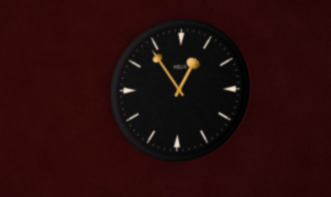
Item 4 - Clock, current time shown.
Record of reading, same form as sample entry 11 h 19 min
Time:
12 h 54 min
